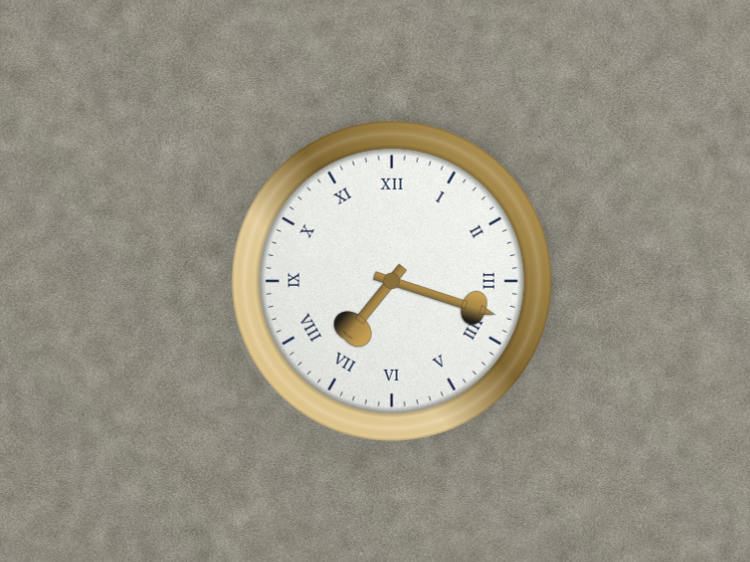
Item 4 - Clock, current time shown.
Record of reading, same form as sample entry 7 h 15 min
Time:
7 h 18 min
